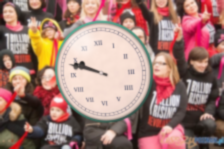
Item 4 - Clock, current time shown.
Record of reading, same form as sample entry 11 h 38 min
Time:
9 h 48 min
